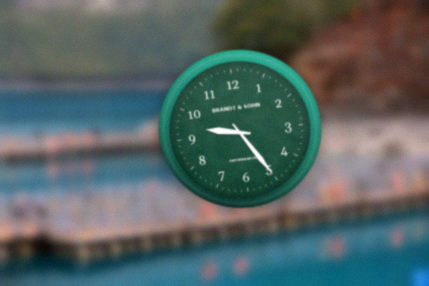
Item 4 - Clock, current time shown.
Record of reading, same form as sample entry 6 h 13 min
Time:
9 h 25 min
